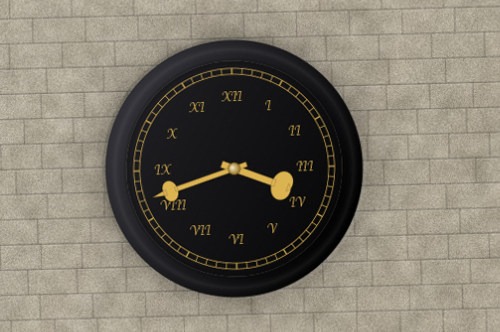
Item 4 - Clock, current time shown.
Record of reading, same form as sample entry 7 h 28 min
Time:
3 h 42 min
